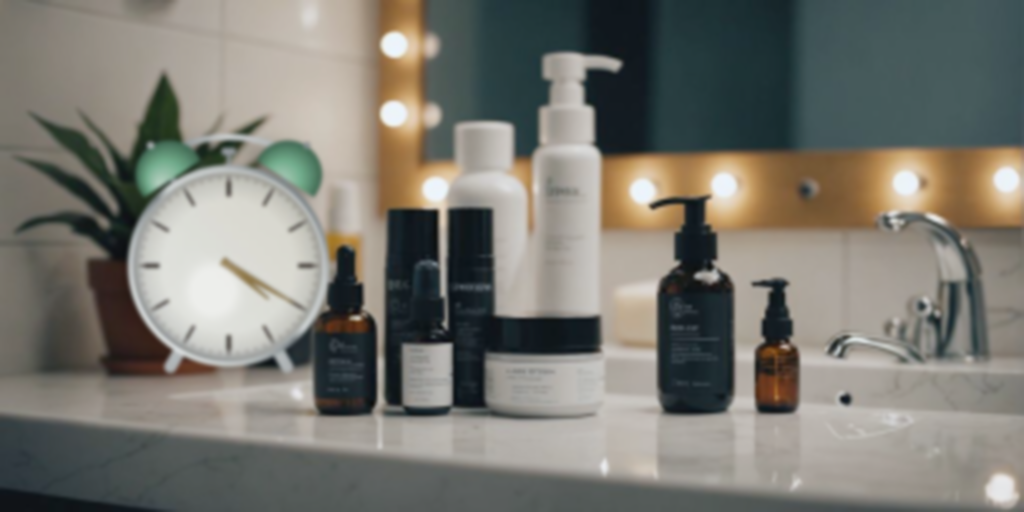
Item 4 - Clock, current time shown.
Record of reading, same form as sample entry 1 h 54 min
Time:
4 h 20 min
